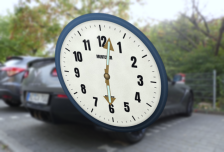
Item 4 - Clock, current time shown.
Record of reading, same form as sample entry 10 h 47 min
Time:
6 h 02 min
